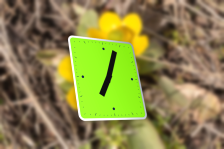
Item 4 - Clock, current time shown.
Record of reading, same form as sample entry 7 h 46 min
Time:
7 h 04 min
